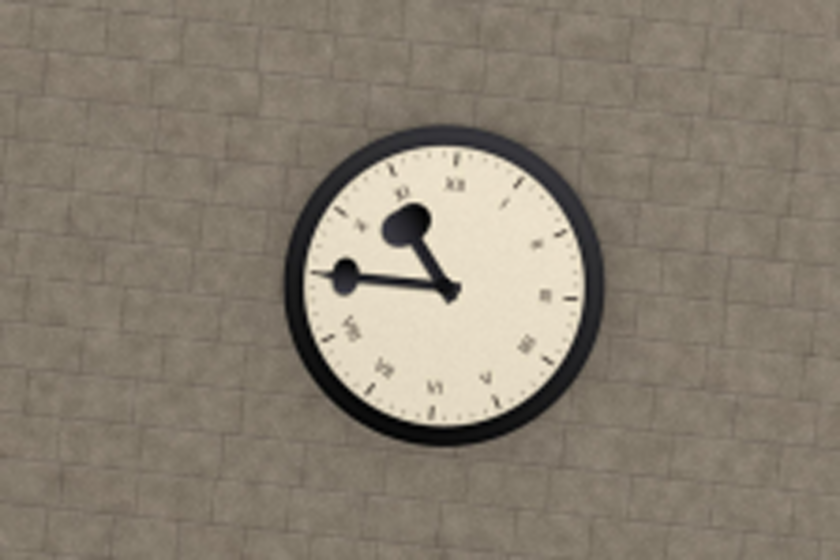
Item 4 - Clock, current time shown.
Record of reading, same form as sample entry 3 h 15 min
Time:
10 h 45 min
